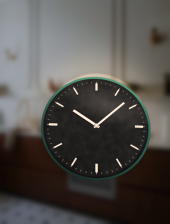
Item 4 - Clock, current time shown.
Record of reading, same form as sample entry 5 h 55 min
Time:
10 h 08 min
